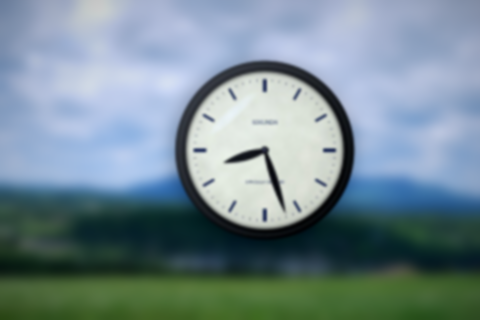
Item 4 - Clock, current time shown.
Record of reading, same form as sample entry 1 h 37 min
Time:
8 h 27 min
